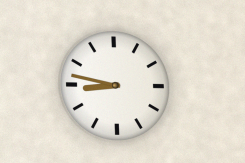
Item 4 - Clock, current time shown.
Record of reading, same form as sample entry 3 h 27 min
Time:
8 h 47 min
